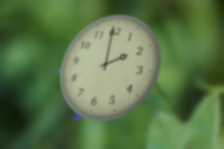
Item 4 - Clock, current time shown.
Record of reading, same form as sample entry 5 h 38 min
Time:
1 h 59 min
